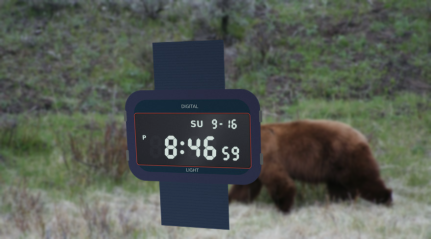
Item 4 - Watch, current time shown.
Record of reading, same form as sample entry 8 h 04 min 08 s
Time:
8 h 46 min 59 s
